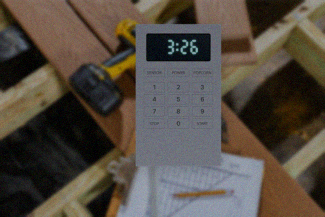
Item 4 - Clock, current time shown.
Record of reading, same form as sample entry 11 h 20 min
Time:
3 h 26 min
